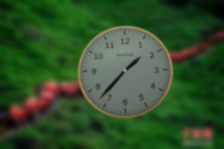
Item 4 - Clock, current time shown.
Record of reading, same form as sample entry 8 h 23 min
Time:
1 h 37 min
